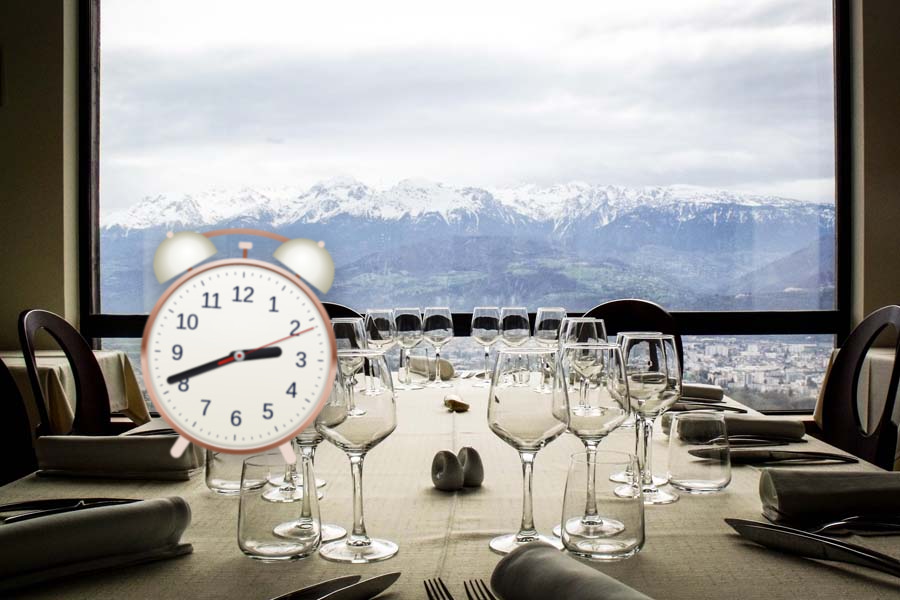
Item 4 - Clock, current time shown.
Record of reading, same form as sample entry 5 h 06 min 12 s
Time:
2 h 41 min 11 s
